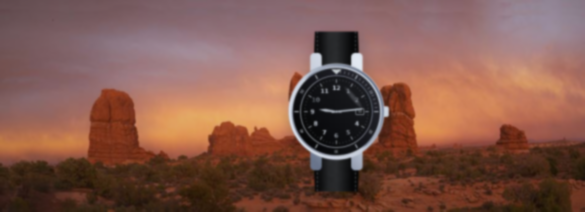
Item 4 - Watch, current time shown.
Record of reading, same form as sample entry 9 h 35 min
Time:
9 h 14 min
